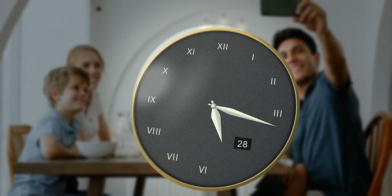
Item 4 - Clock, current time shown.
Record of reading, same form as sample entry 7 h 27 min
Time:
5 h 17 min
